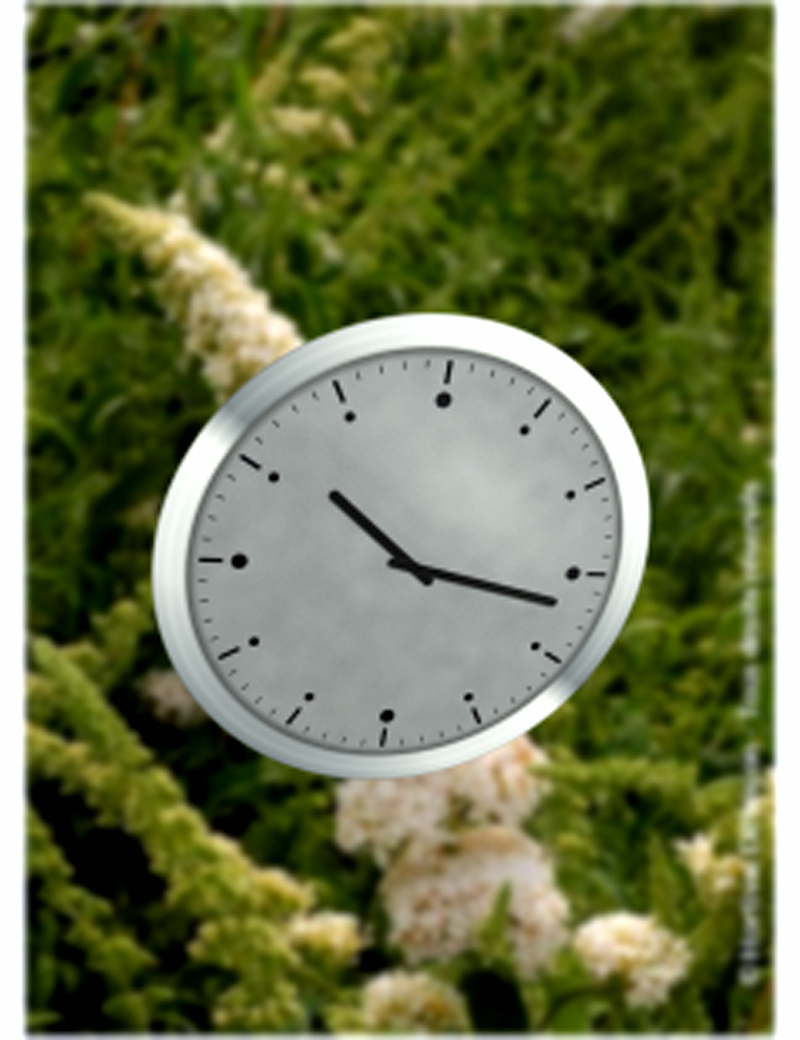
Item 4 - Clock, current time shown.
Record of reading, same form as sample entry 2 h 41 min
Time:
10 h 17 min
